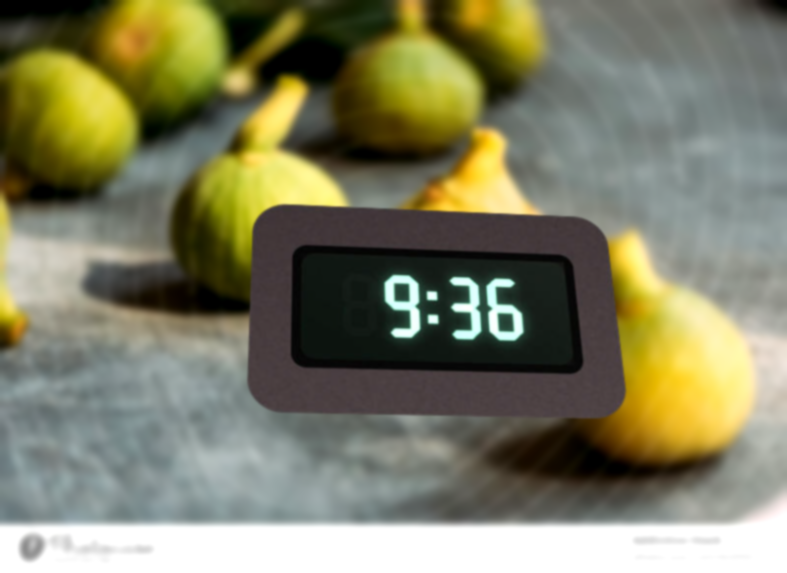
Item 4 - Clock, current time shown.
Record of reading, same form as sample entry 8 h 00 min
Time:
9 h 36 min
